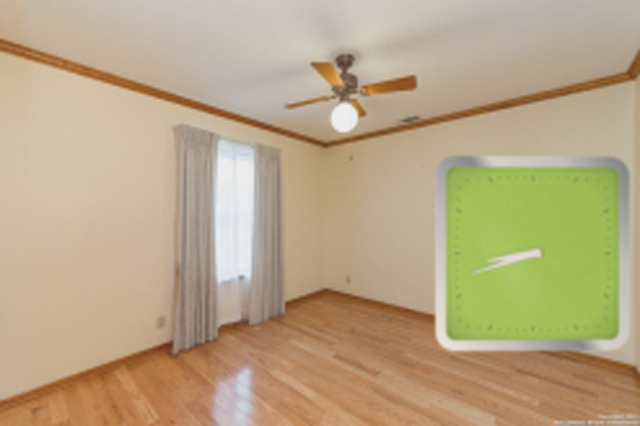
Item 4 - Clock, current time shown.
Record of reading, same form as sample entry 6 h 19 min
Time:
8 h 42 min
